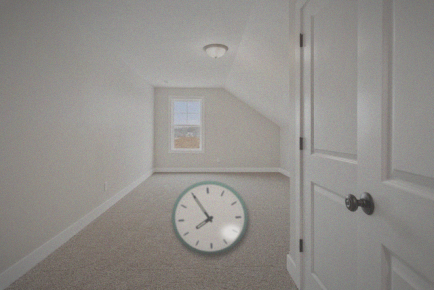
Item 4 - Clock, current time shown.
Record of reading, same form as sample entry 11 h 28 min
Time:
7 h 55 min
